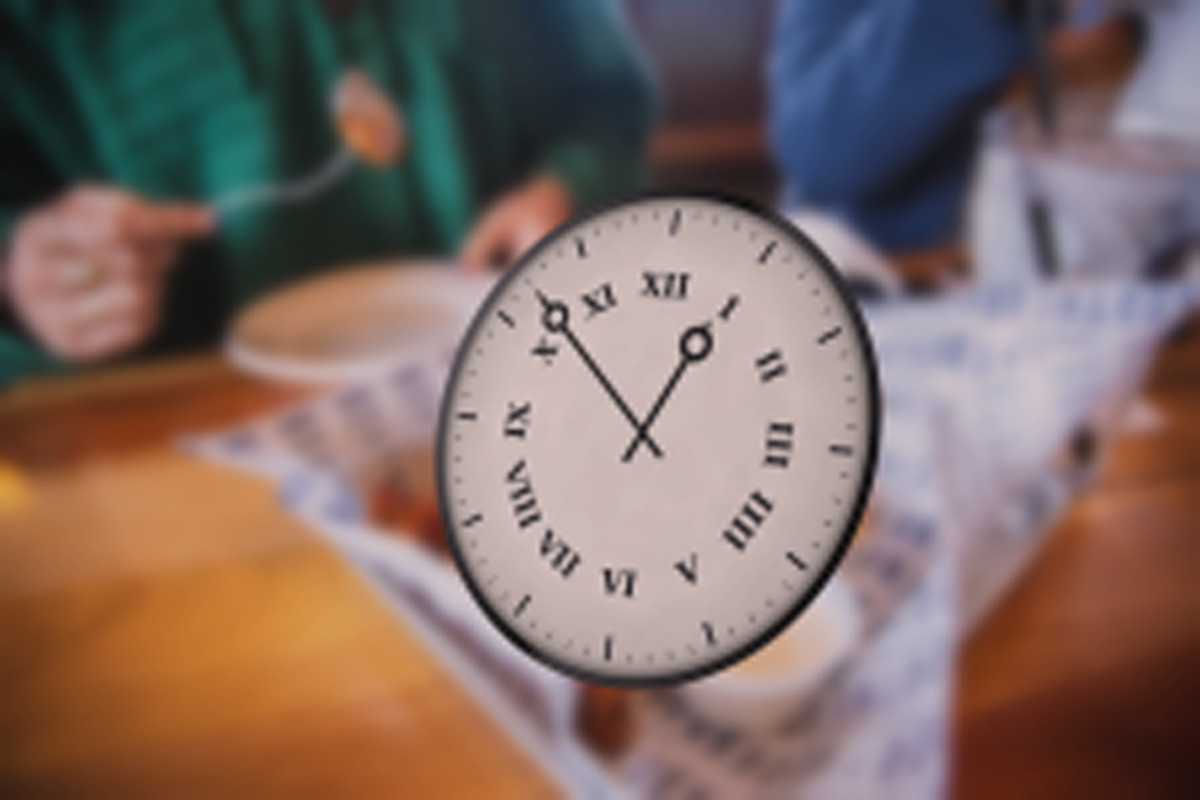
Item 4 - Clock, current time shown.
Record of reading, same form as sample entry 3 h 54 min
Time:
12 h 52 min
